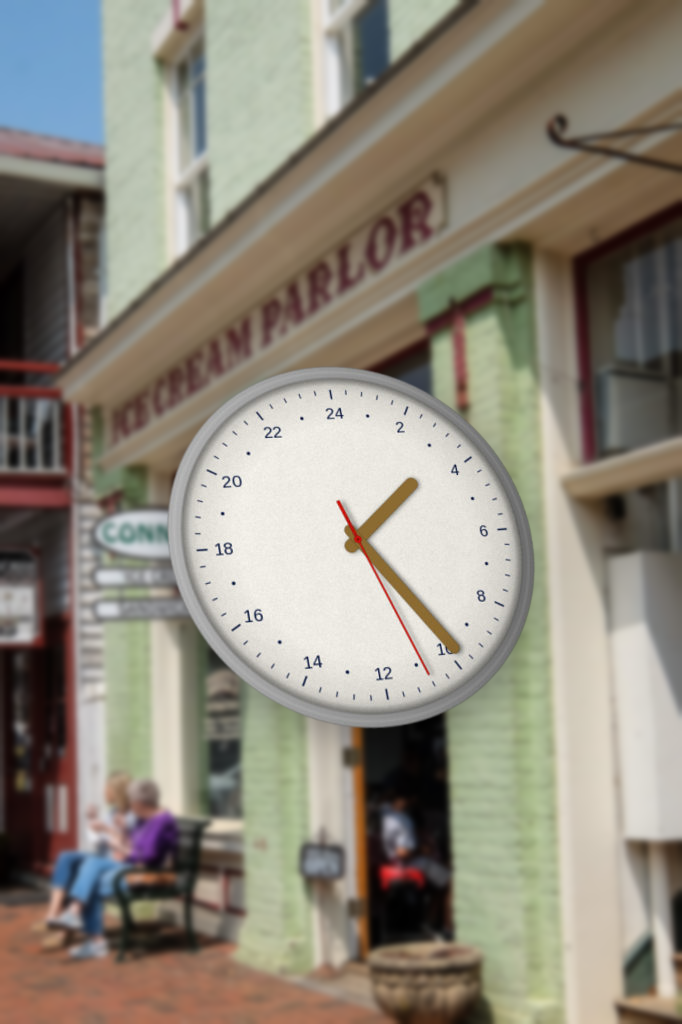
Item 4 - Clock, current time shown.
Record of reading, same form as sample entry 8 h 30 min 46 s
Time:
3 h 24 min 27 s
